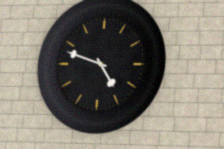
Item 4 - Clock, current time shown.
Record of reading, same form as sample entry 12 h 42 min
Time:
4 h 48 min
